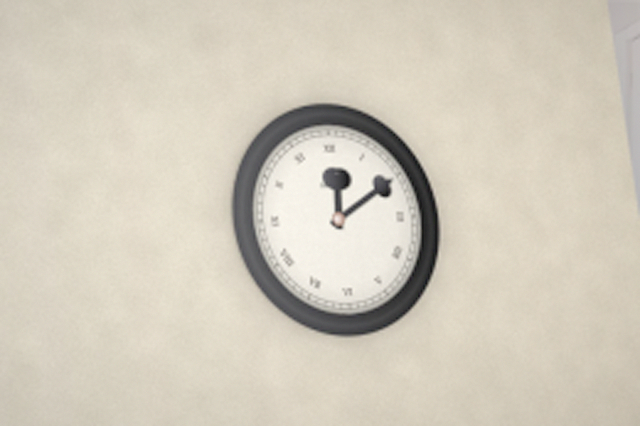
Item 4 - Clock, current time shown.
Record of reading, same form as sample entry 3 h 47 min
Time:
12 h 10 min
